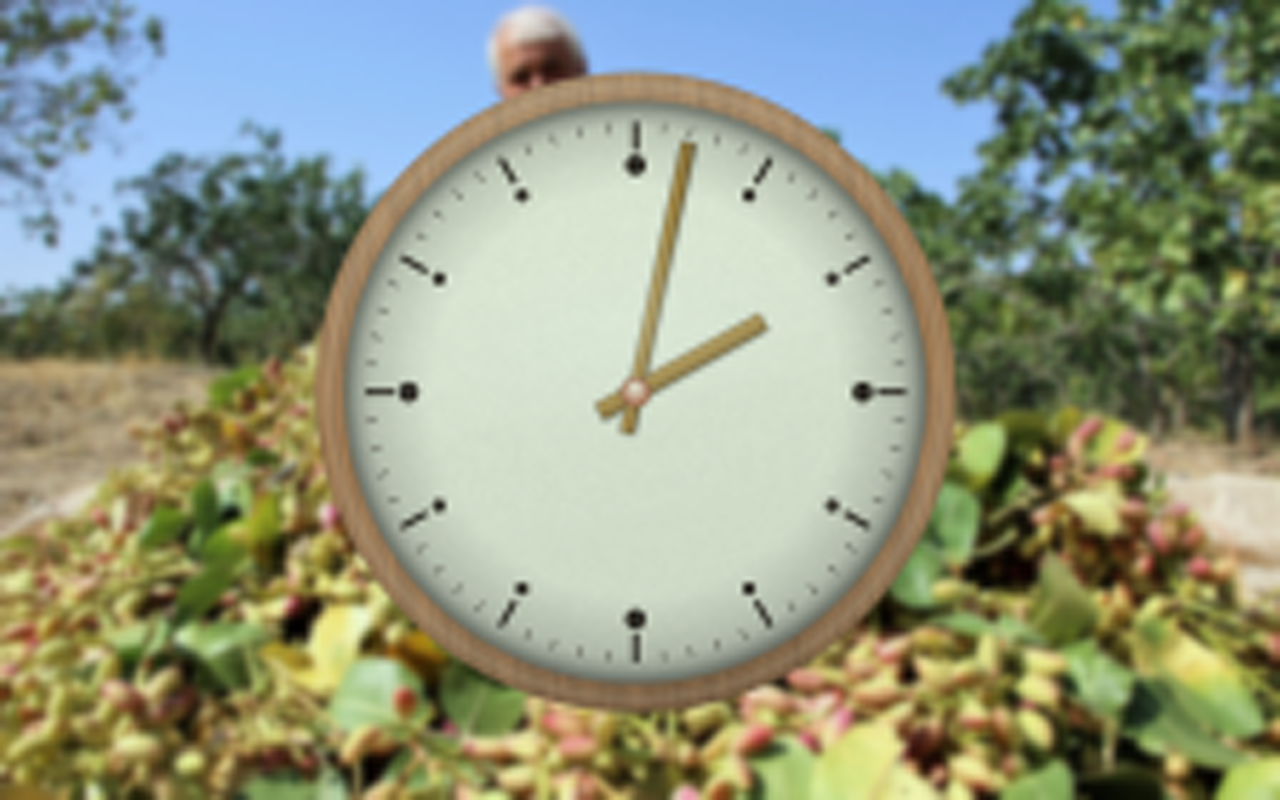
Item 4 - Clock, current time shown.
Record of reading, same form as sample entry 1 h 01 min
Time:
2 h 02 min
